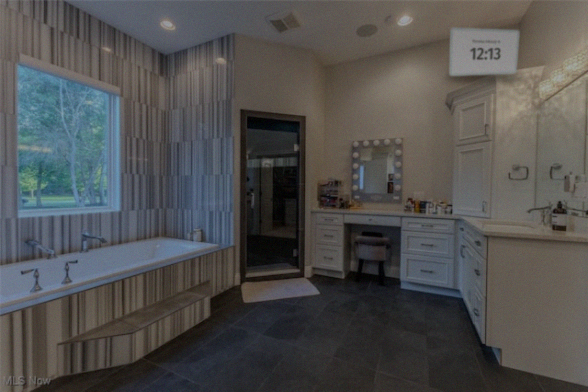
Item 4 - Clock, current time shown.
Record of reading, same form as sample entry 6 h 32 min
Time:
12 h 13 min
